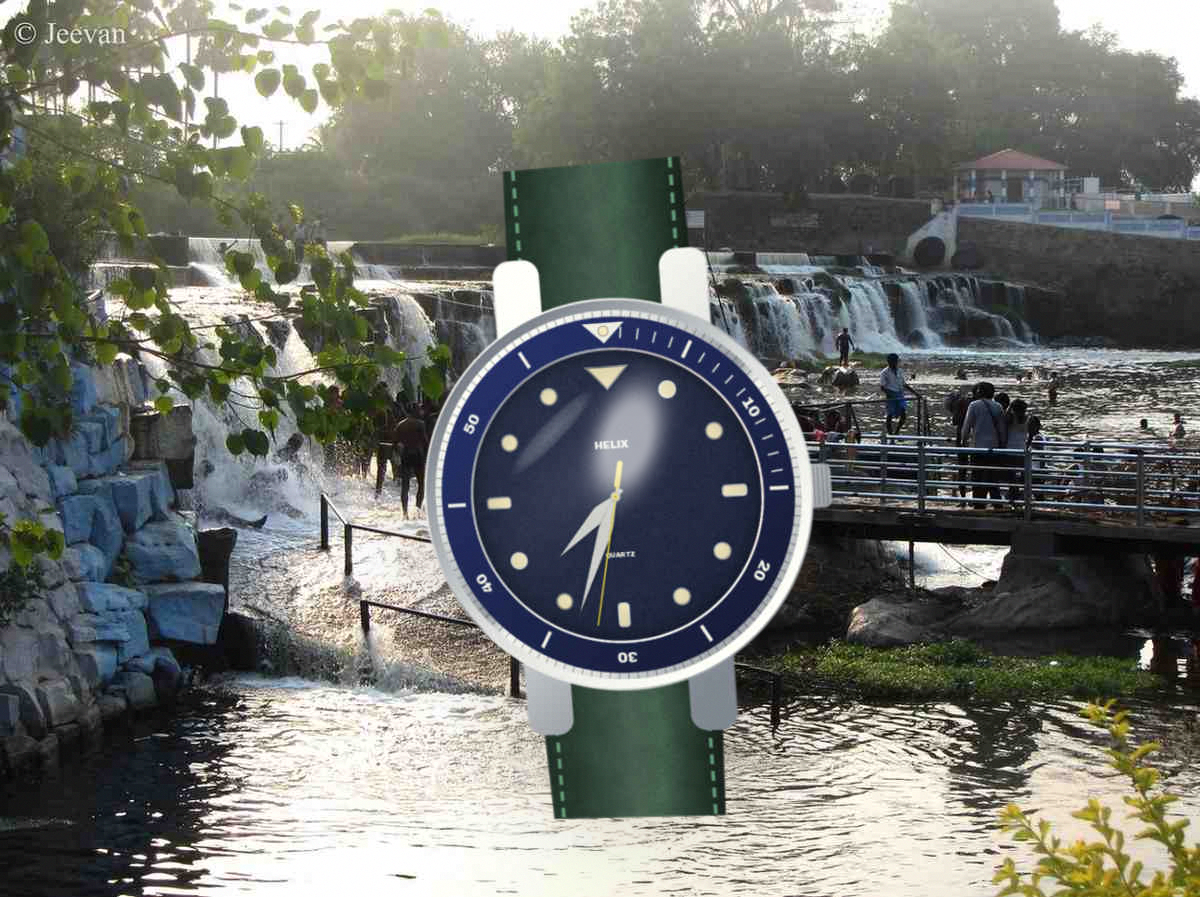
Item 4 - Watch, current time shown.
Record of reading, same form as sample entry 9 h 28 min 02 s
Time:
7 h 33 min 32 s
